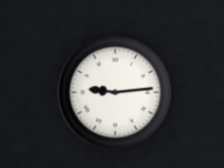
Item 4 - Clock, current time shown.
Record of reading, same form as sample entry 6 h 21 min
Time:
9 h 14 min
